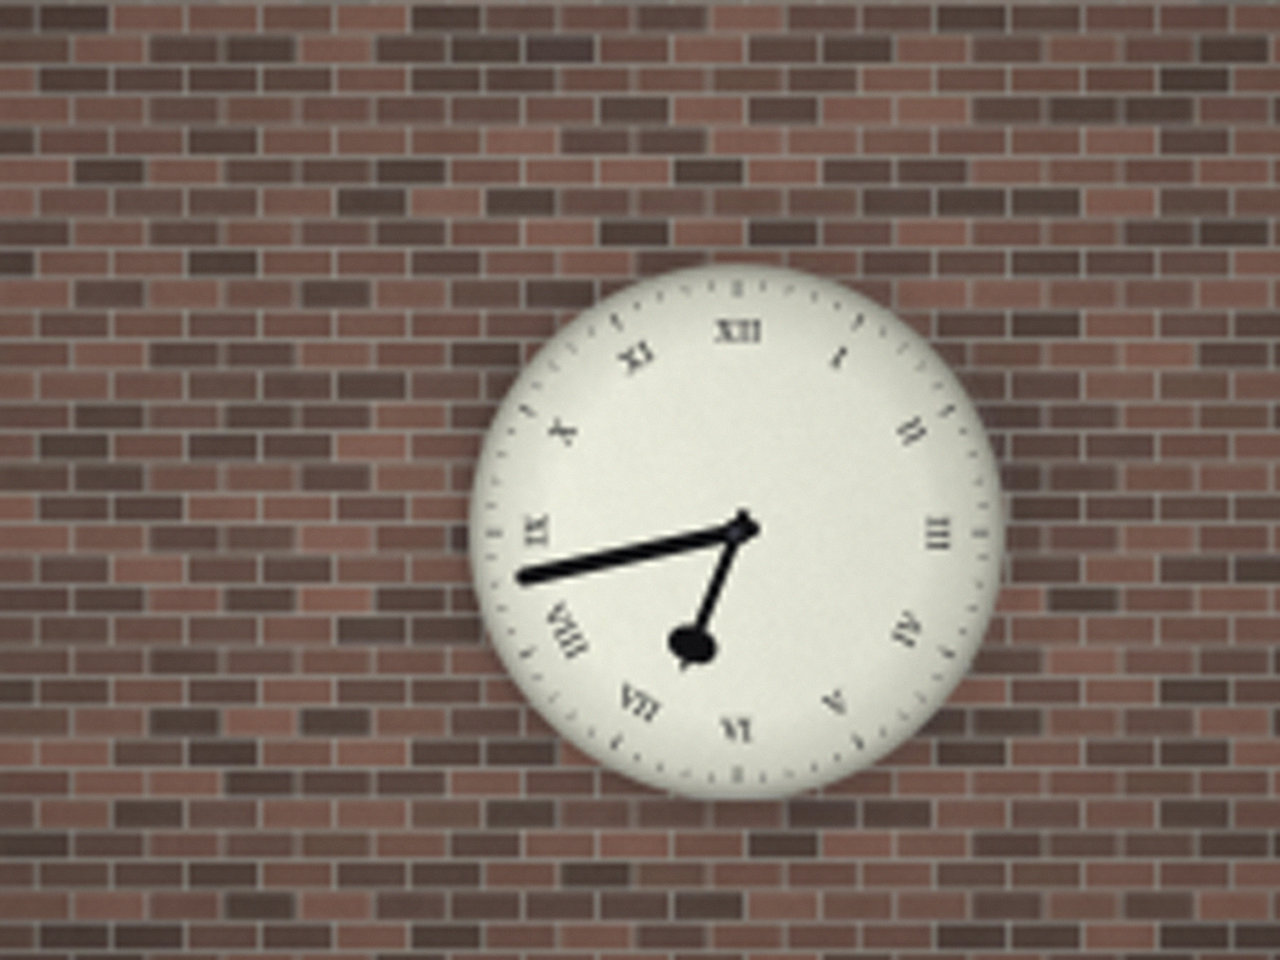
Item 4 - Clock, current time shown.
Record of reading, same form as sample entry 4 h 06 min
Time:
6 h 43 min
